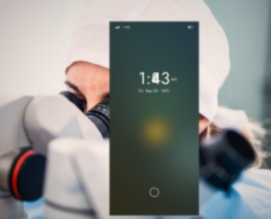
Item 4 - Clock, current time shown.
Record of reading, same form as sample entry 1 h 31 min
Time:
1 h 43 min
